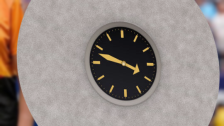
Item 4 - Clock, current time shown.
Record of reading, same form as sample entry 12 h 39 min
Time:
3 h 48 min
